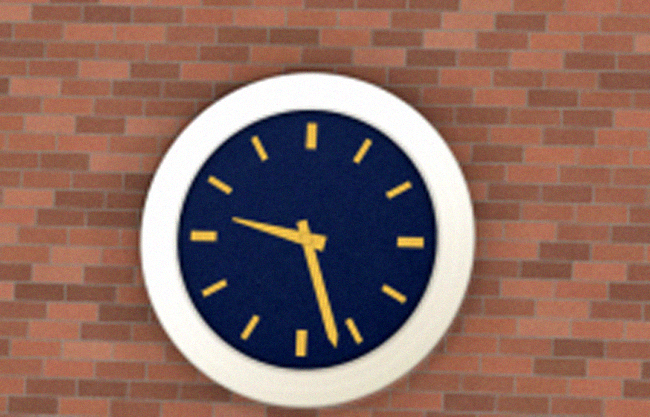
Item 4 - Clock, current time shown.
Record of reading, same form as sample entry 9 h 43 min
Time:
9 h 27 min
